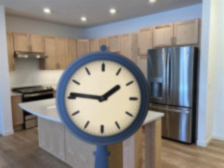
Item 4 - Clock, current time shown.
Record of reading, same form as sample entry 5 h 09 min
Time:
1 h 46 min
